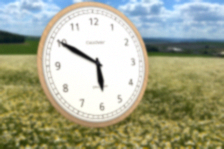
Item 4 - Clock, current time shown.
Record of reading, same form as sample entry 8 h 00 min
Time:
5 h 50 min
